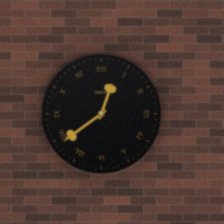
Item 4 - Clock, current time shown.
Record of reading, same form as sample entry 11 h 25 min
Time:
12 h 39 min
